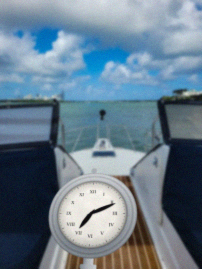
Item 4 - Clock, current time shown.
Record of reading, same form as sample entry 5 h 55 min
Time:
7 h 11 min
